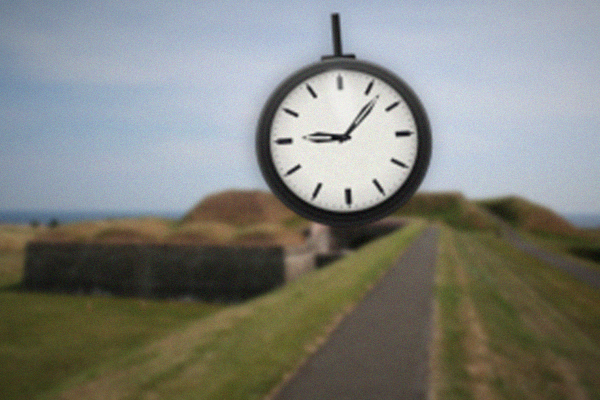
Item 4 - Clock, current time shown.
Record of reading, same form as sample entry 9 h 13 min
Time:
9 h 07 min
